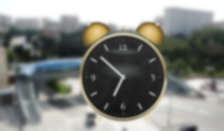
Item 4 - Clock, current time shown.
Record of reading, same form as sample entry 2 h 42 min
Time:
6 h 52 min
